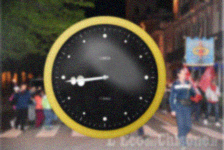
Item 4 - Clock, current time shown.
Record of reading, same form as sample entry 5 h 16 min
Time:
8 h 44 min
